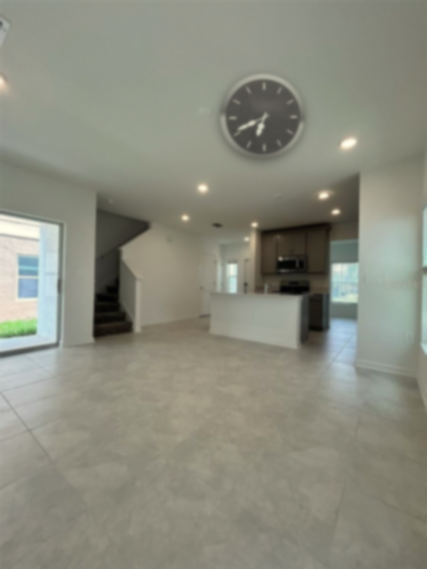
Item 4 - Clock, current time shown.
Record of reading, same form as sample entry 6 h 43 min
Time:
6 h 41 min
